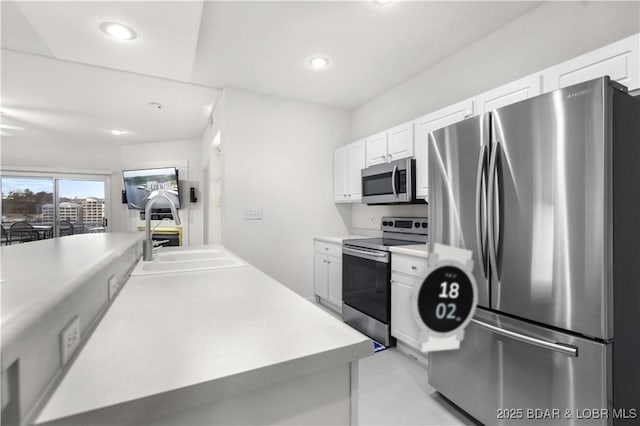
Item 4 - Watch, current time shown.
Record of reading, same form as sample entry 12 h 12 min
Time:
18 h 02 min
